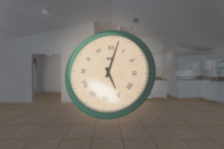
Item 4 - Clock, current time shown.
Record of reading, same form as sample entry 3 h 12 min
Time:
5 h 02 min
